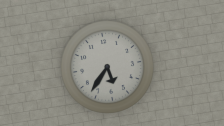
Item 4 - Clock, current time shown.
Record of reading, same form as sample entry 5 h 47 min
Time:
5 h 37 min
